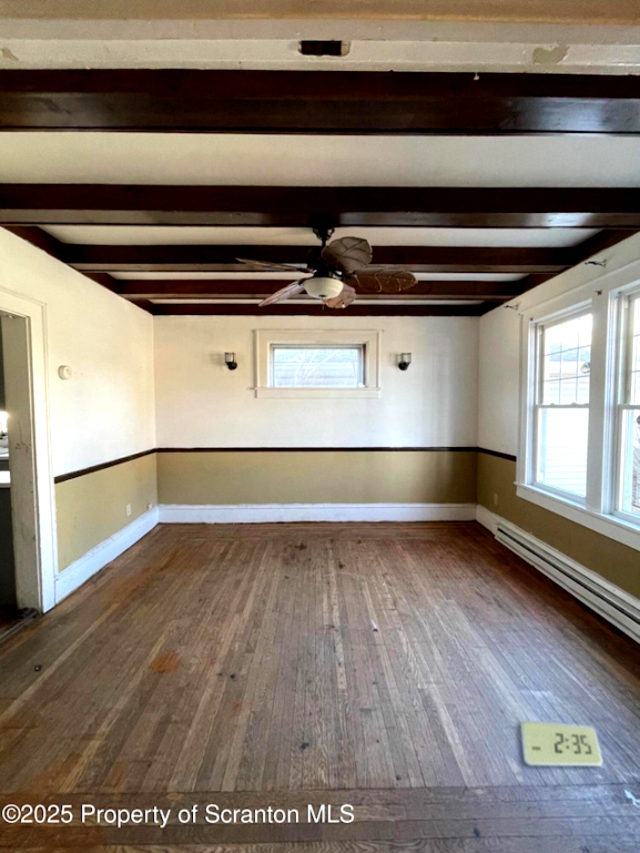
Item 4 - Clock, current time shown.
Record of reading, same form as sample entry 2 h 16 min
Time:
2 h 35 min
